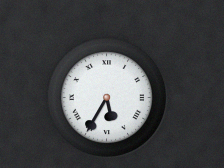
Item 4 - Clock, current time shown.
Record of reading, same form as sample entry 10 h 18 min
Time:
5 h 35 min
